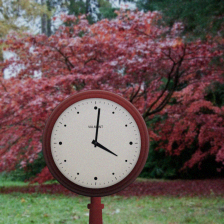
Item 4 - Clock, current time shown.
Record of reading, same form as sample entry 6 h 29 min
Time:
4 h 01 min
